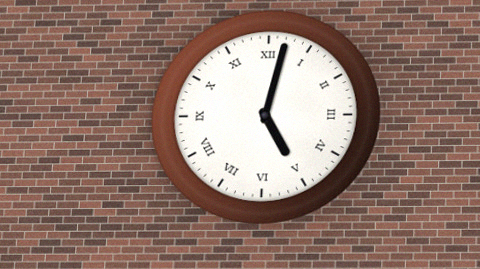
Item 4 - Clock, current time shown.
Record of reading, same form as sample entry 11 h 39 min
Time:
5 h 02 min
